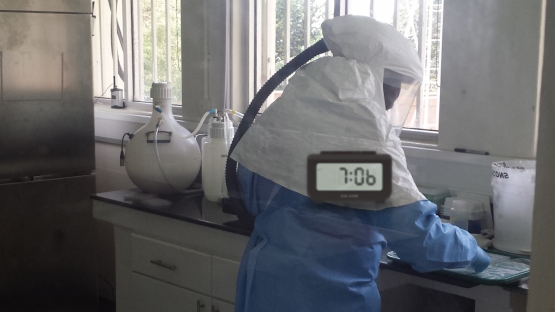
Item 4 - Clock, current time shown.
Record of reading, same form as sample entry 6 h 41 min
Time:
7 h 06 min
